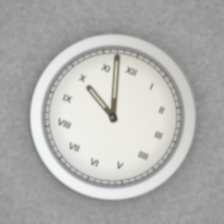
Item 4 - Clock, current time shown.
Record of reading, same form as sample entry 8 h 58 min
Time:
9 h 57 min
